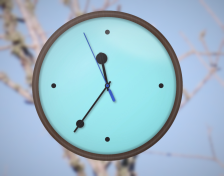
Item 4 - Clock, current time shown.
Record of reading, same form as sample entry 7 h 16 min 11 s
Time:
11 h 35 min 56 s
